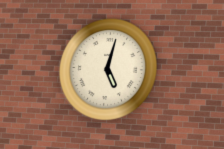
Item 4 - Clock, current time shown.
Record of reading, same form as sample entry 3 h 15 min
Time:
5 h 02 min
